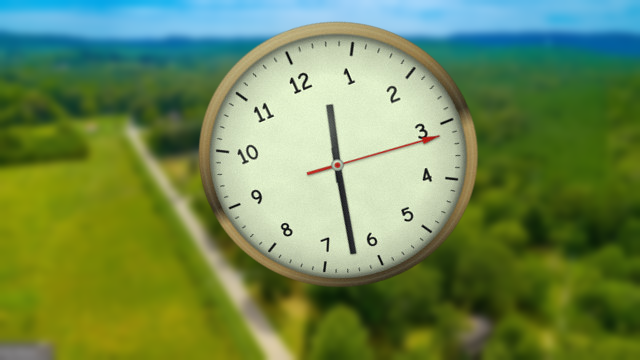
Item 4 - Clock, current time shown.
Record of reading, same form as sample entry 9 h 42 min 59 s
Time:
12 h 32 min 16 s
